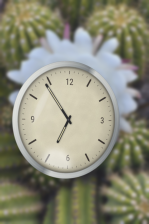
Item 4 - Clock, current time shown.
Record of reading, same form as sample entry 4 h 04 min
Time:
6 h 54 min
